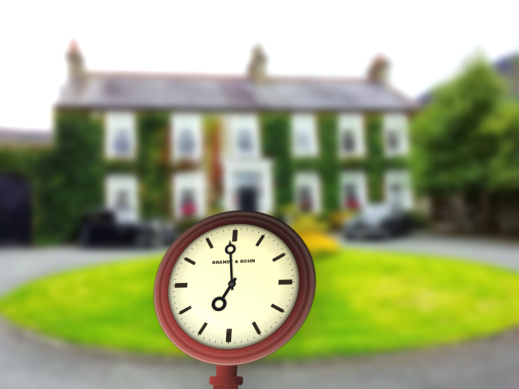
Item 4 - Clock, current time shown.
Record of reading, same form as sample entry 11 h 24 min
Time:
6 h 59 min
